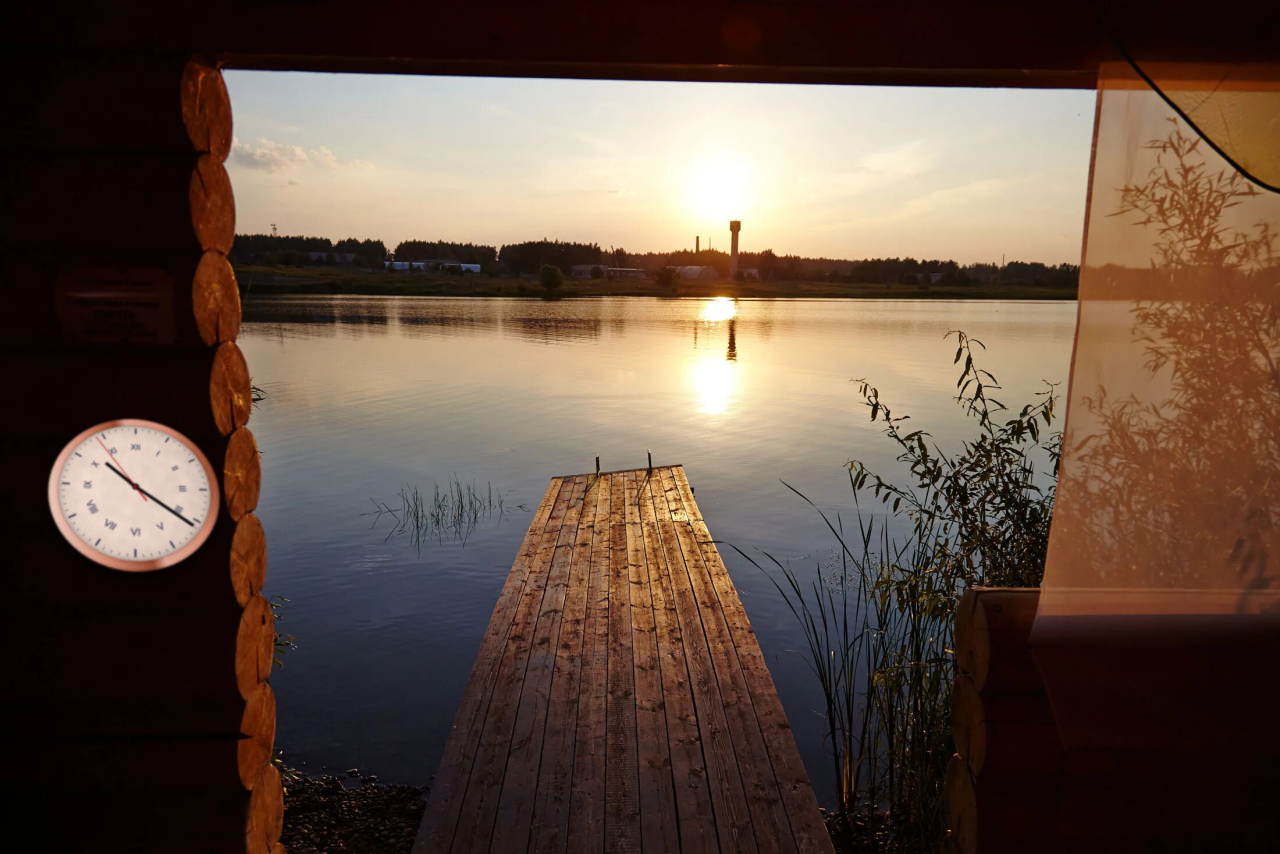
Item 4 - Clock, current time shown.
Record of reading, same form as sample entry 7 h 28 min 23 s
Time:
10 h 20 min 54 s
